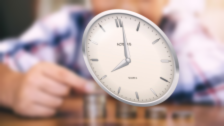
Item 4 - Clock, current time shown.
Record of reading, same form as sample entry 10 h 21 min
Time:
8 h 01 min
